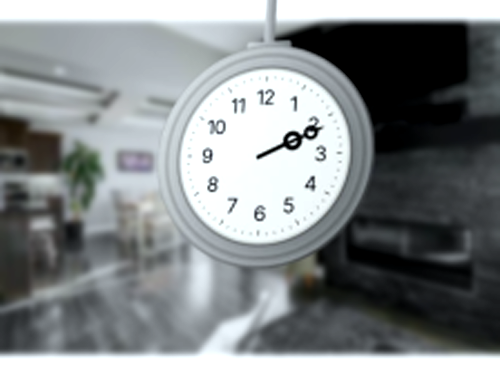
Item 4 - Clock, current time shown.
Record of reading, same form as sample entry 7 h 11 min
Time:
2 h 11 min
